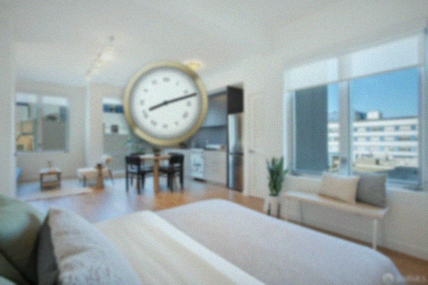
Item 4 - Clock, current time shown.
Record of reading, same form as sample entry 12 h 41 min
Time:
8 h 12 min
